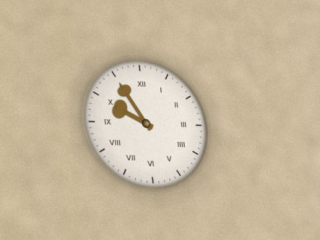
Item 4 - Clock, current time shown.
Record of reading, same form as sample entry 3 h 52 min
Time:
9 h 55 min
